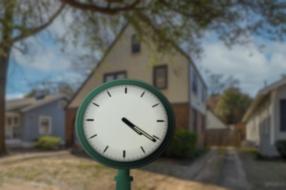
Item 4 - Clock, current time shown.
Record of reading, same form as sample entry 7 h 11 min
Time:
4 h 21 min
